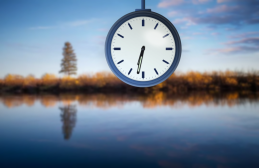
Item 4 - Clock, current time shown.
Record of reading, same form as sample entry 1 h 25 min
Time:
6 h 32 min
